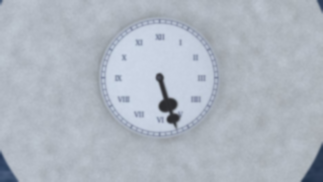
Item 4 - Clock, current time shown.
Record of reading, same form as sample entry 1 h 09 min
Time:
5 h 27 min
